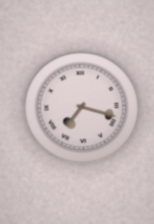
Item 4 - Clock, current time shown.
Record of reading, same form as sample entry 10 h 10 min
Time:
7 h 18 min
